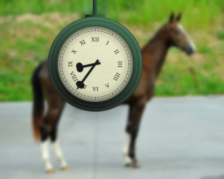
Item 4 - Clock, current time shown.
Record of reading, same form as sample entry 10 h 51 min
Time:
8 h 36 min
